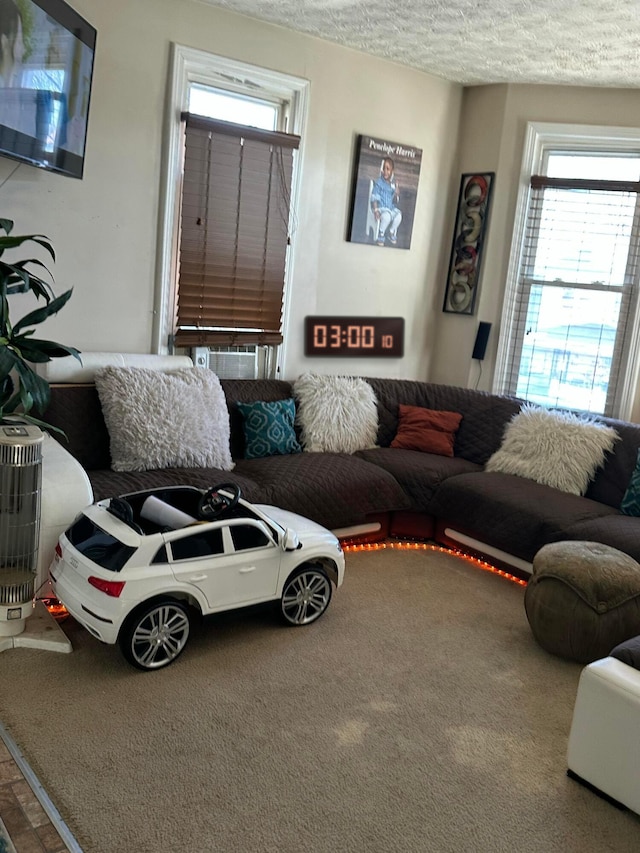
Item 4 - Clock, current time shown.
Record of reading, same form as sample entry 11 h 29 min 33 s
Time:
3 h 00 min 10 s
